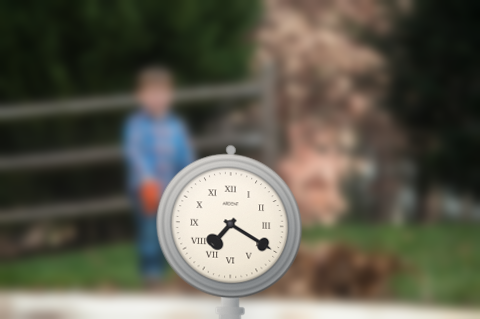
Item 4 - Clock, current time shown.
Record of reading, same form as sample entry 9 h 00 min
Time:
7 h 20 min
